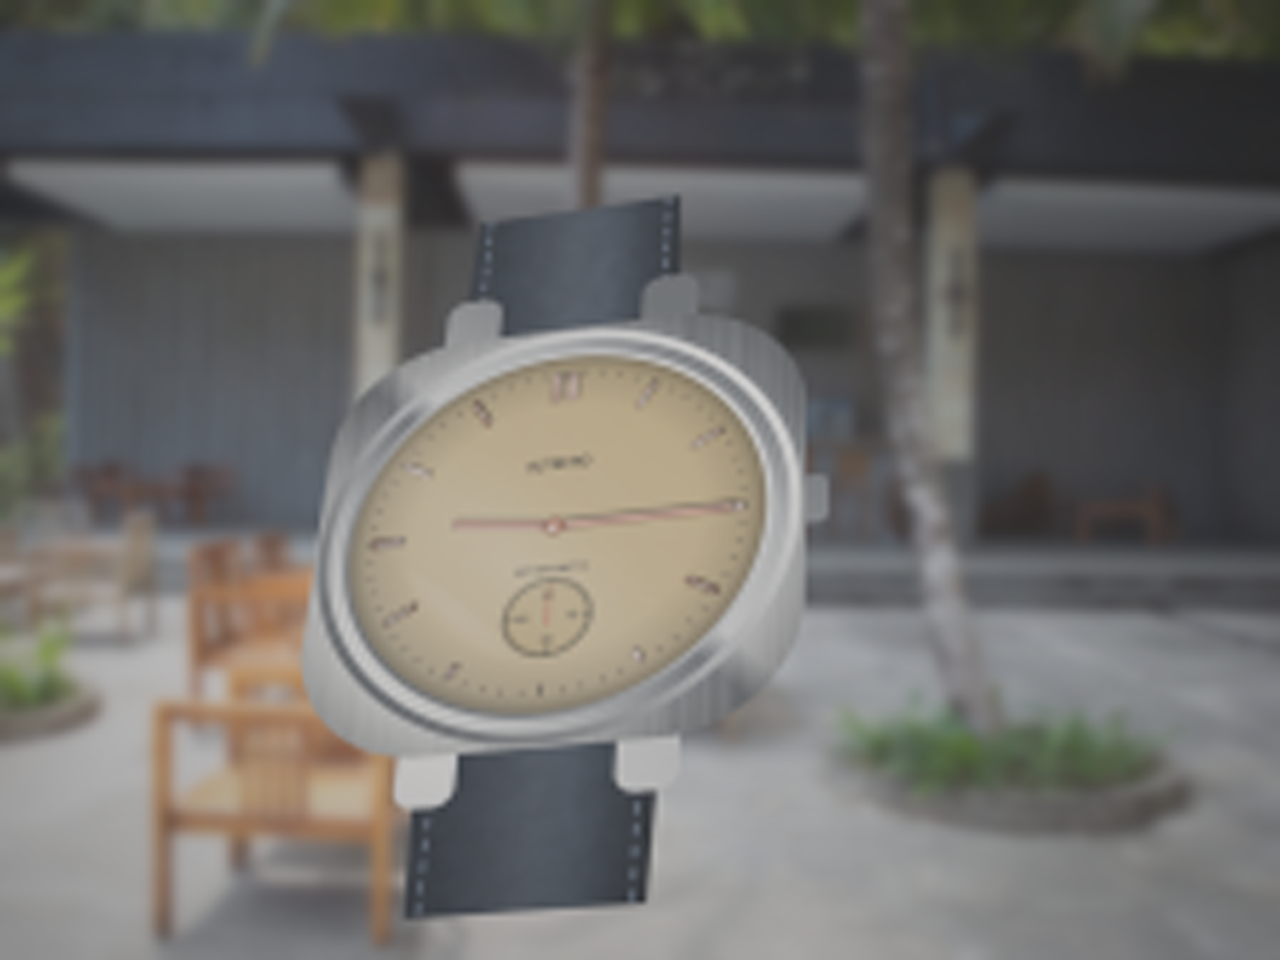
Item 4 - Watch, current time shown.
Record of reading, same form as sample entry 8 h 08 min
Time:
9 h 15 min
